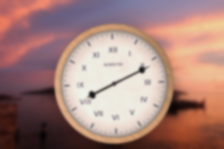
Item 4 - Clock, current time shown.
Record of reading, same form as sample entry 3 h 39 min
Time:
8 h 11 min
